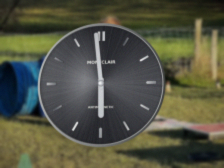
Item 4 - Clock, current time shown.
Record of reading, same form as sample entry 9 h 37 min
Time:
5 h 59 min
